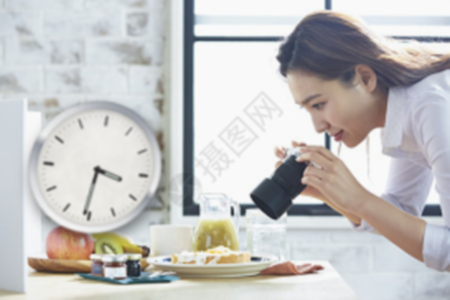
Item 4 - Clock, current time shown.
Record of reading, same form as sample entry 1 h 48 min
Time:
3 h 31 min
